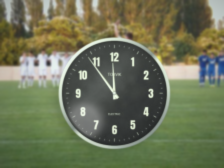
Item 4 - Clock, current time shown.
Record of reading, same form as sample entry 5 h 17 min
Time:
11 h 54 min
